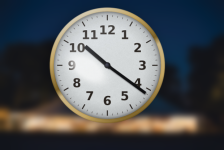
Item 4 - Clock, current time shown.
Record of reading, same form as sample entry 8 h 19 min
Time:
10 h 21 min
